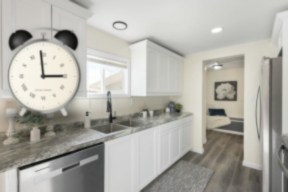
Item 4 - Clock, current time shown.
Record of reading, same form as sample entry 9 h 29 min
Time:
2 h 59 min
